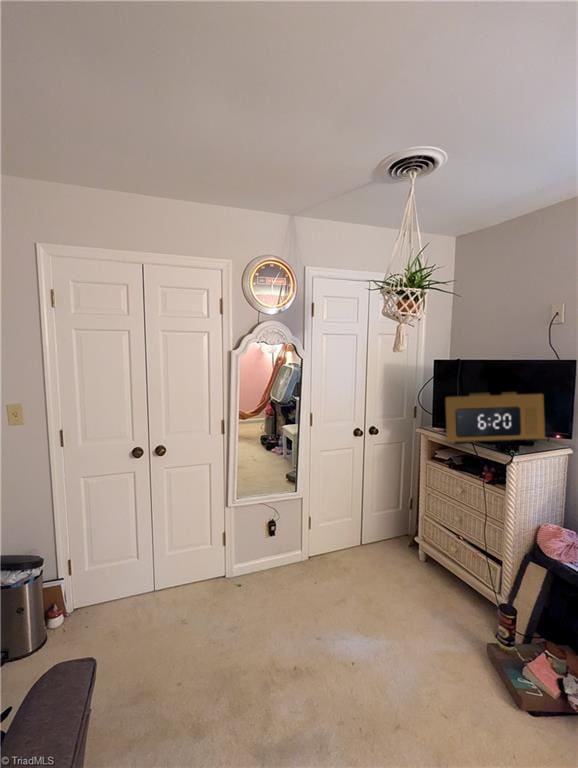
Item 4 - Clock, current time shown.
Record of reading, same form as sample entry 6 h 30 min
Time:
6 h 20 min
